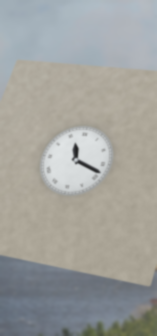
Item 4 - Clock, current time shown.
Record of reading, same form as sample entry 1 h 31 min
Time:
11 h 18 min
